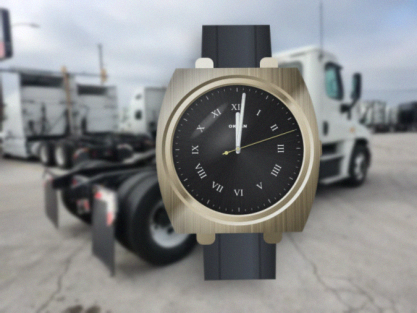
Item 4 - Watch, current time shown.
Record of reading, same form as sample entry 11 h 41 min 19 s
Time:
12 h 01 min 12 s
